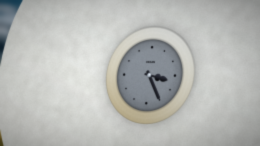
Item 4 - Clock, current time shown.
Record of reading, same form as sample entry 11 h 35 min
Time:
3 h 25 min
